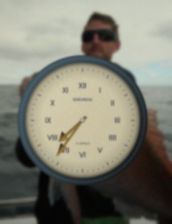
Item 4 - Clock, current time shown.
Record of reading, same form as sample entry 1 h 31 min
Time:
7 h 36 min
